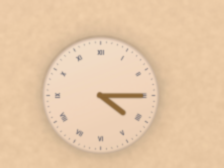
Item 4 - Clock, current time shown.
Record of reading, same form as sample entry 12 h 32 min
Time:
4 h 15 min
